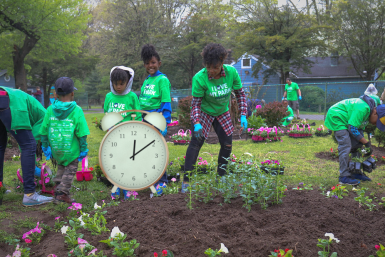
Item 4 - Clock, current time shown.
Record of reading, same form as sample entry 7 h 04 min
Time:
12 h 09 min
